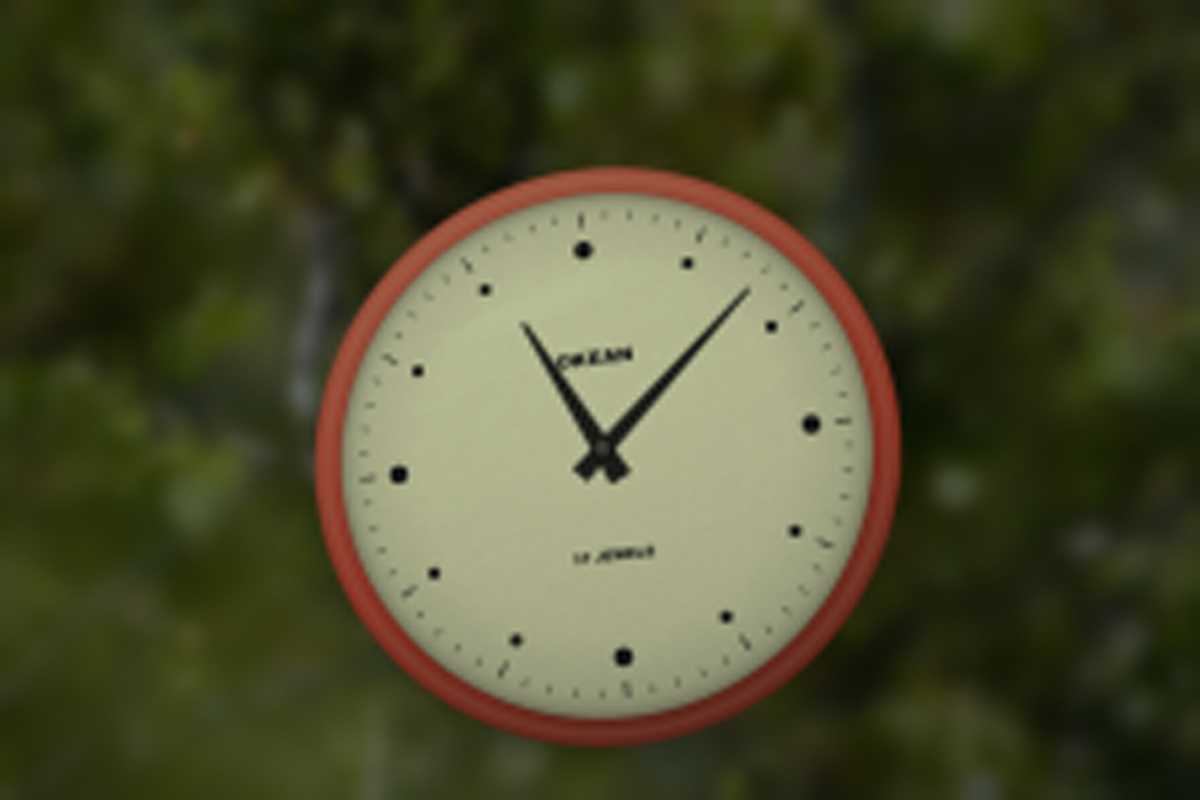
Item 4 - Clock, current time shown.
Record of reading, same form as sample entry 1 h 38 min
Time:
11 h 08 min
